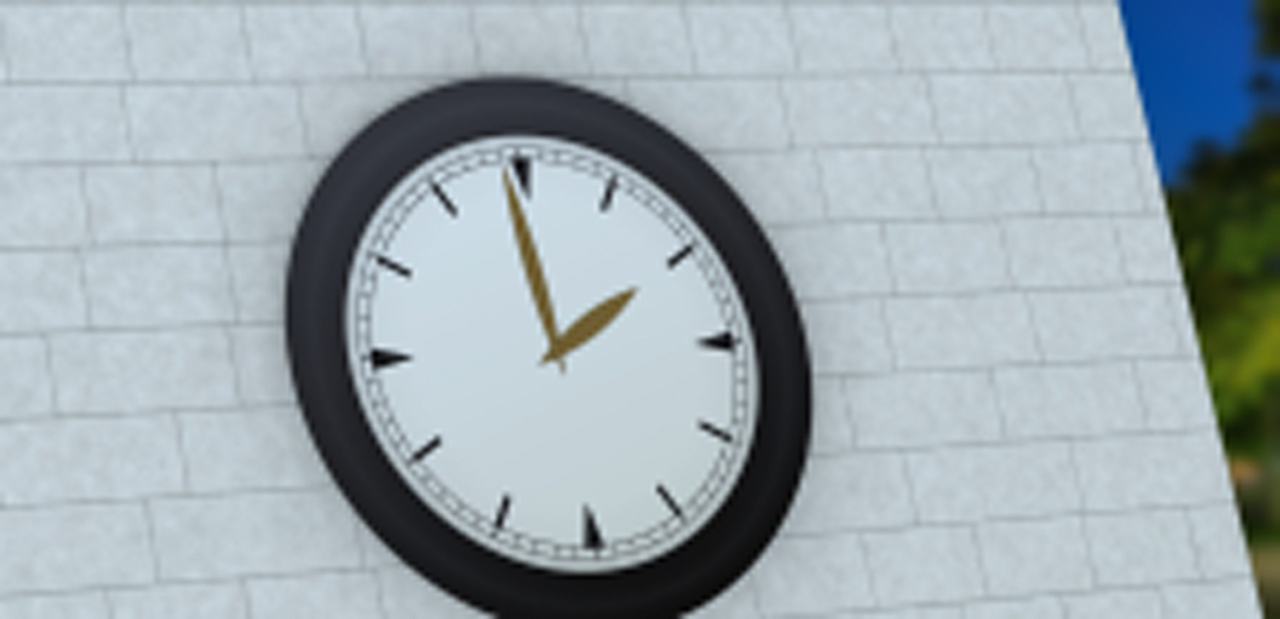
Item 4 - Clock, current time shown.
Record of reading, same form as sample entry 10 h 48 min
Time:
1 h 59 min
